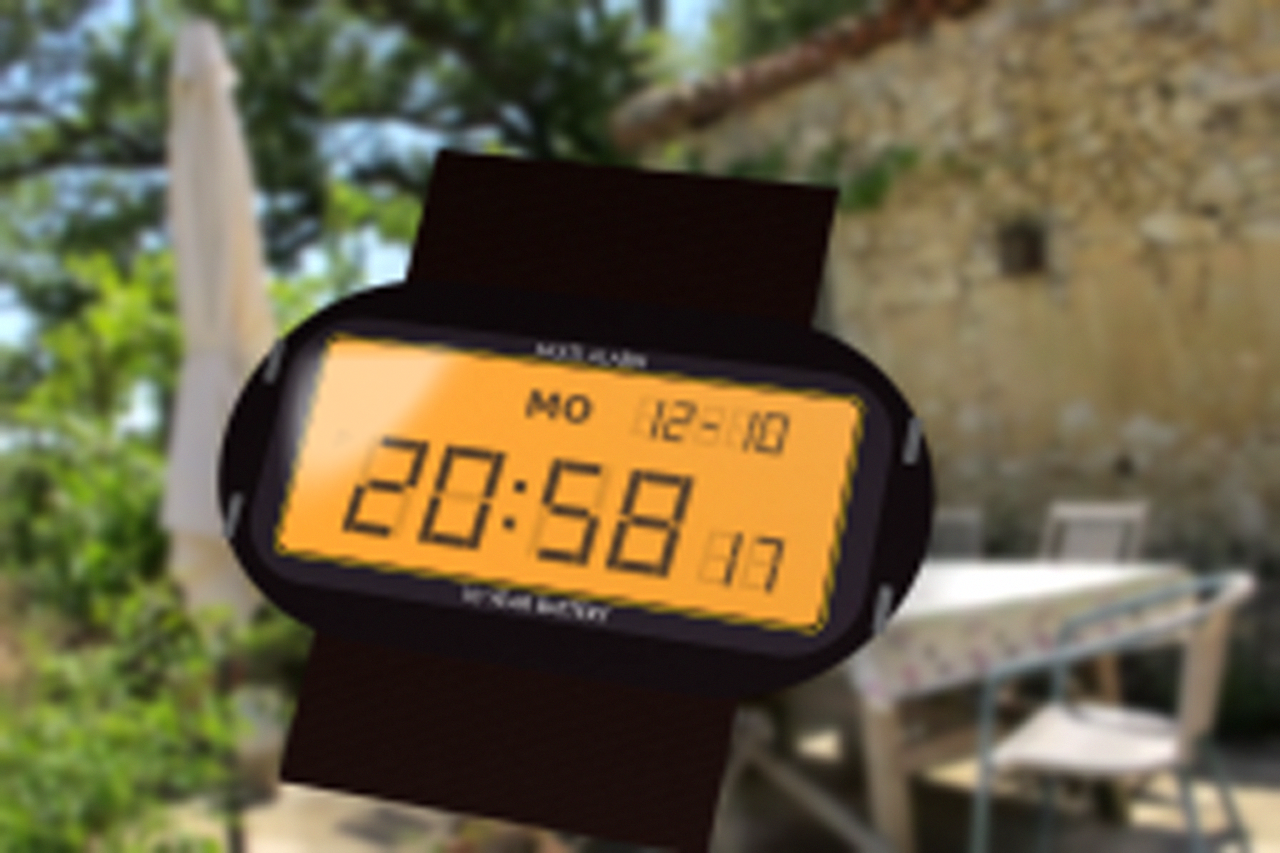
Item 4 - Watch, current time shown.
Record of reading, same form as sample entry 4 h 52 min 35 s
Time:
20 h 58 min 17 s
